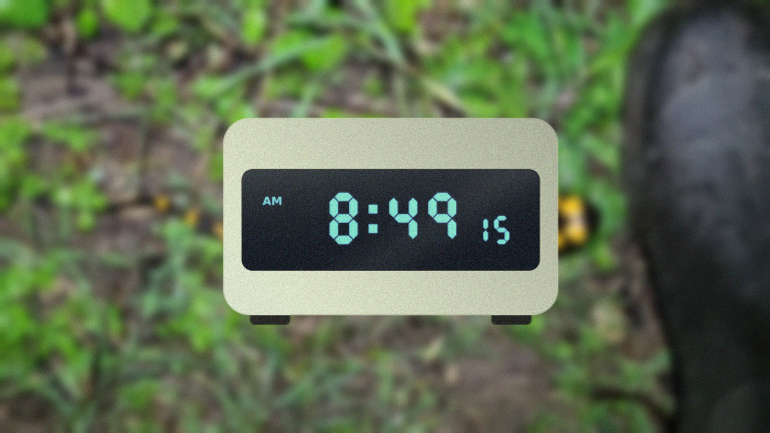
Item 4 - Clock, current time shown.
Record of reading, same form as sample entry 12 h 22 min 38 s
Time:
8 h 49 min 15 s
